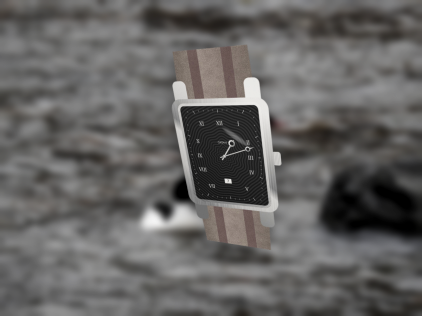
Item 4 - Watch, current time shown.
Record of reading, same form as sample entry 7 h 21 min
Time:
1 h 12 min
